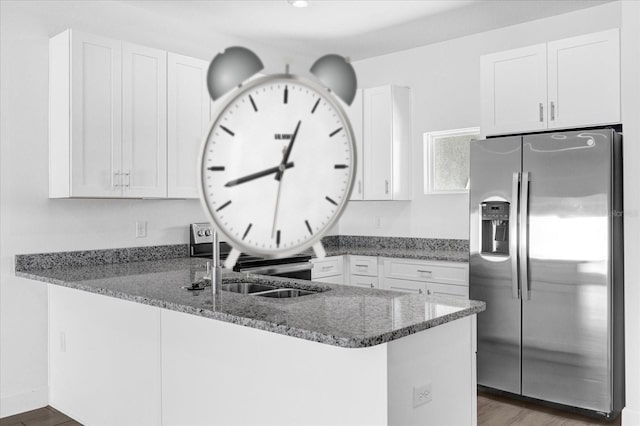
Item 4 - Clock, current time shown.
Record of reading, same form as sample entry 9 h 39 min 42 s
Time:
12 h 42 min 31 s
